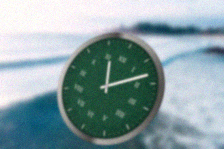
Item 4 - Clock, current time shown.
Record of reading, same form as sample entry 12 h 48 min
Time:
11 h 08 min
